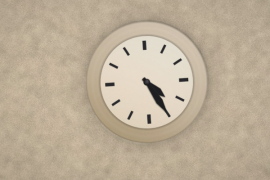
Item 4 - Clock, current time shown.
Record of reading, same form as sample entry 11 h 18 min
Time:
4 h 25 min
